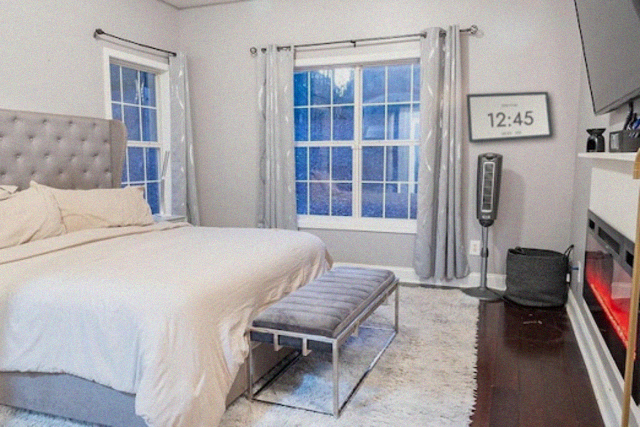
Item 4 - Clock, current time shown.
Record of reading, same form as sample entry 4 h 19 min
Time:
12 h 45 min
